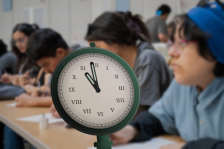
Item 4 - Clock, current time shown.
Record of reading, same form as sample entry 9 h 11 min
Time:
10 h 59 min
